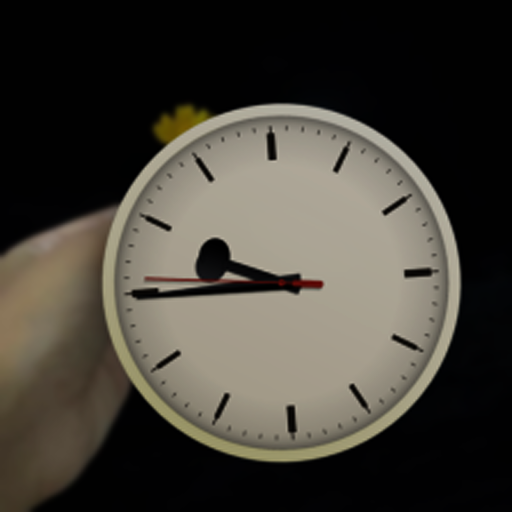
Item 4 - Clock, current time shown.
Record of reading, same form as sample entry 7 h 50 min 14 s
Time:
9 h 44 min 46 s
